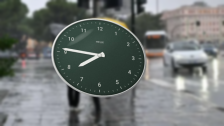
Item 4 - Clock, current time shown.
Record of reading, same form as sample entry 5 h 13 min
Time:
7 h 46 min
